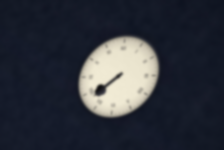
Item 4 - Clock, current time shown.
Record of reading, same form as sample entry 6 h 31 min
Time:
7 h 38 min
